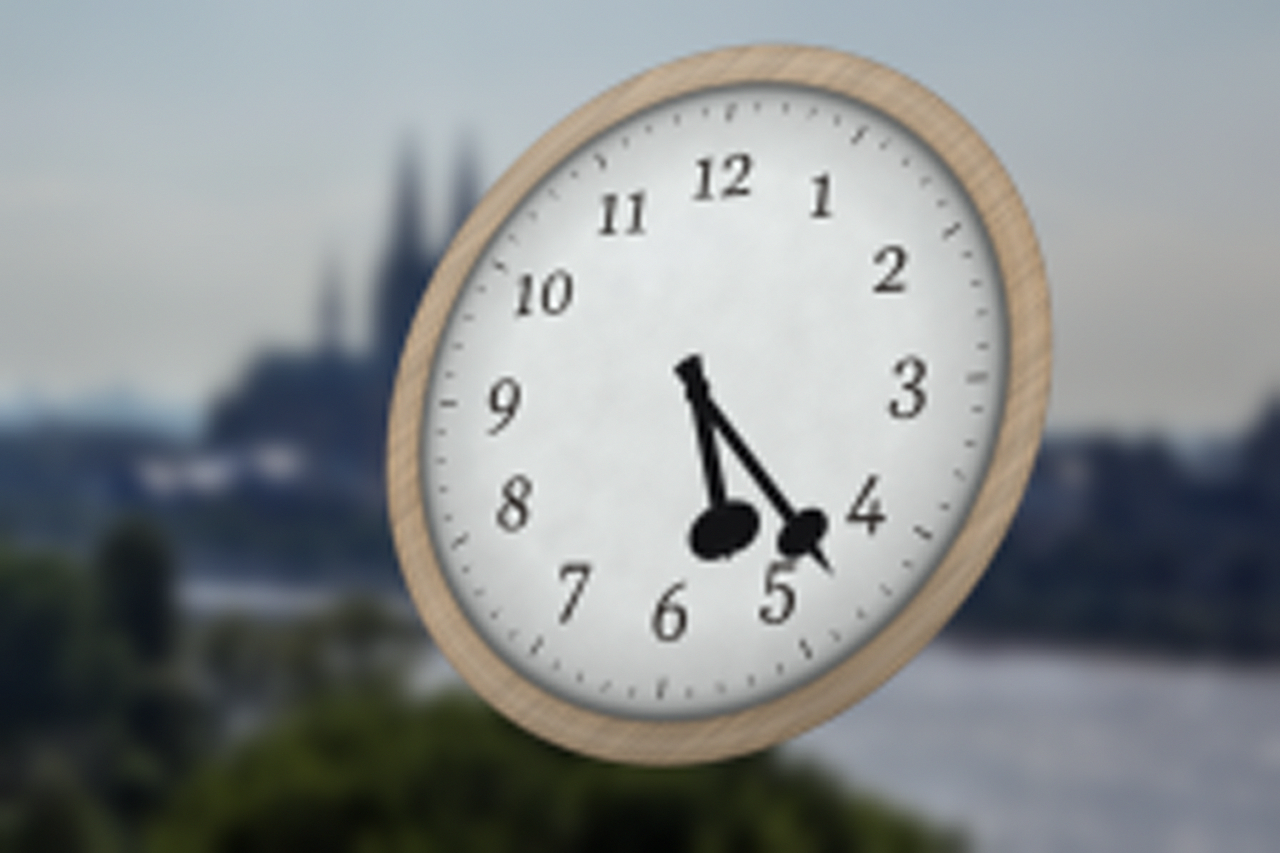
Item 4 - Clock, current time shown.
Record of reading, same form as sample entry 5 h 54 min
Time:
5 h 23 min
